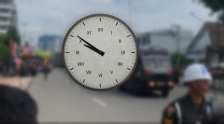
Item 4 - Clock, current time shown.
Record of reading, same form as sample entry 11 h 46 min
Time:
9 h 51 min
